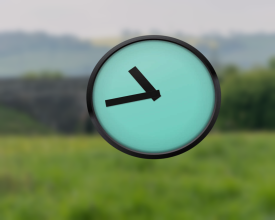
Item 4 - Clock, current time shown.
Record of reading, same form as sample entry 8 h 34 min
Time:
10 h 43 min
